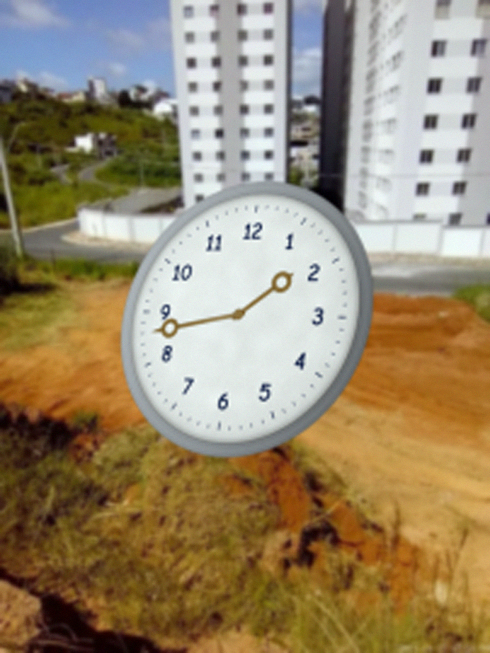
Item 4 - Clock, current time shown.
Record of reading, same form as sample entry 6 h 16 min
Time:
1 h 43 min
